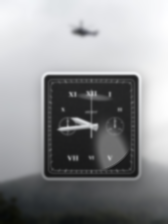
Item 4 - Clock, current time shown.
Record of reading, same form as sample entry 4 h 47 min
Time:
9 h 44 min
